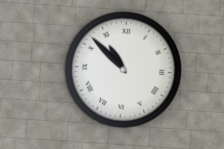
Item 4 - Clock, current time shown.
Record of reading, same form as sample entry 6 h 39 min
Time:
10 h 52 min
